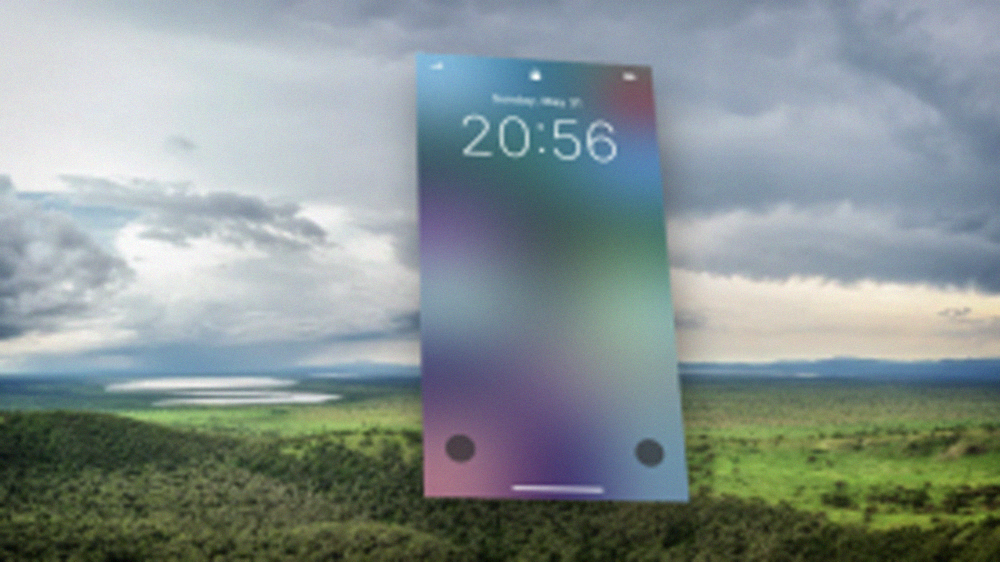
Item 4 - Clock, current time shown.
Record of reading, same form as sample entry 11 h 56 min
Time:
20 h 56 min
